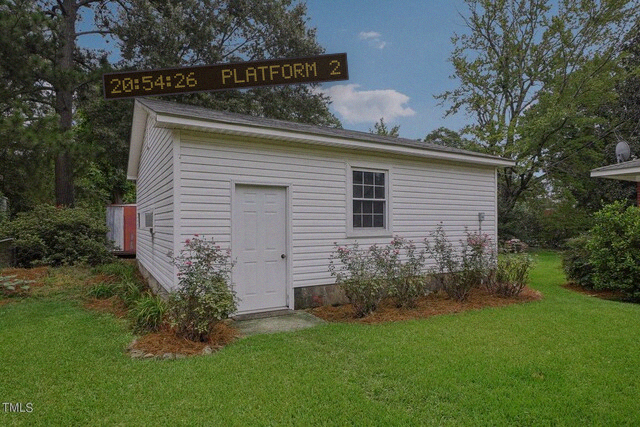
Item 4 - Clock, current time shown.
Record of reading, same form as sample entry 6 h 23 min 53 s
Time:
20 h 54 min 26 s
